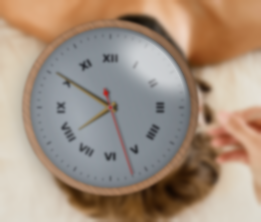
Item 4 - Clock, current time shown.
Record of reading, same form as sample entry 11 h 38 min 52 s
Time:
7 h 50 min 27 s
